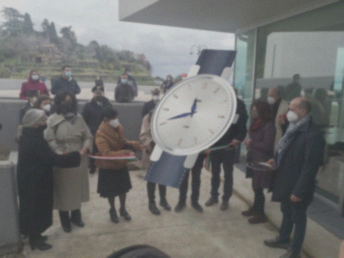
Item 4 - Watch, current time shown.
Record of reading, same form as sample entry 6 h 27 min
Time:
11 h 41 min
